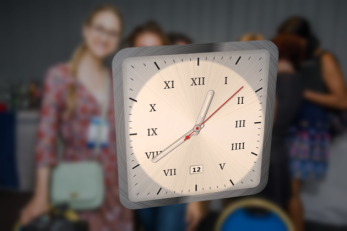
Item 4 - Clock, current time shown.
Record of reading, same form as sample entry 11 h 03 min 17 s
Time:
12 h 39 min 08 s
